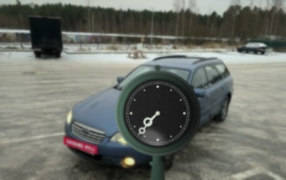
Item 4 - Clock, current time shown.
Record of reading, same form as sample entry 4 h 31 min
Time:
7 h 37 min
